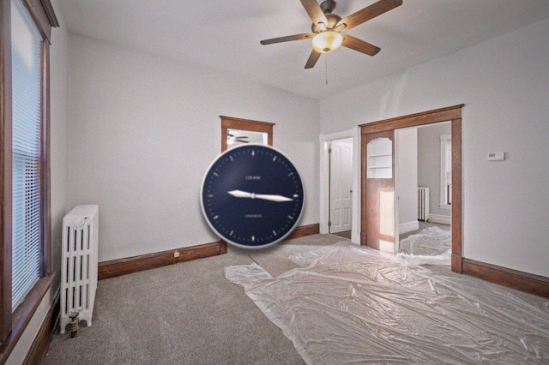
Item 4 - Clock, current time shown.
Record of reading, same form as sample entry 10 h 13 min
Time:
9 h 16 min
